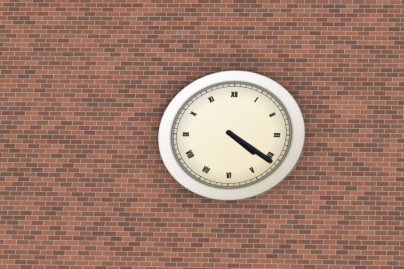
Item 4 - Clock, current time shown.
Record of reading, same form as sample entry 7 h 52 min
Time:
4 h 21 min
